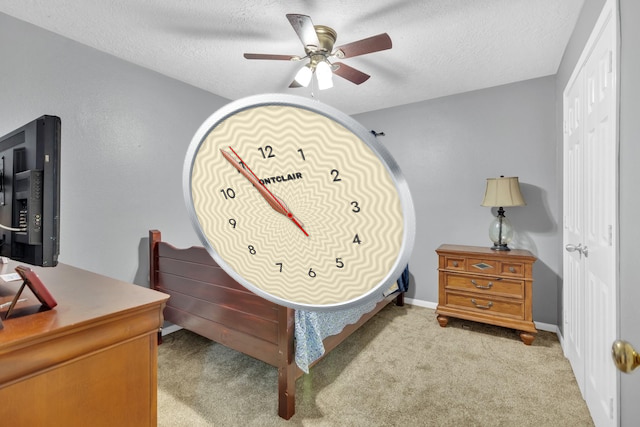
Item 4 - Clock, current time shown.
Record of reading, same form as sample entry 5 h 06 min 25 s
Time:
10 h 54 min 56 s
